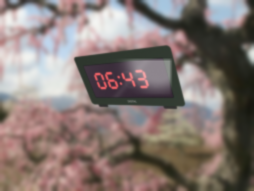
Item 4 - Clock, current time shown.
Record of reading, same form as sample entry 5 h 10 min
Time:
6 h 43 min
